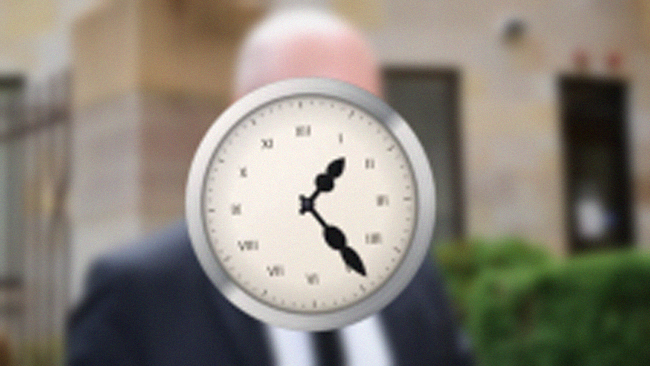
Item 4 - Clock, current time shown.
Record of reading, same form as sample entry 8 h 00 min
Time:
1 h 24 min
